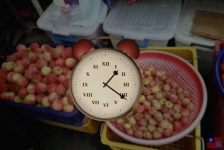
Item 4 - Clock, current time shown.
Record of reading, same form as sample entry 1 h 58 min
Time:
1 h 21 min
